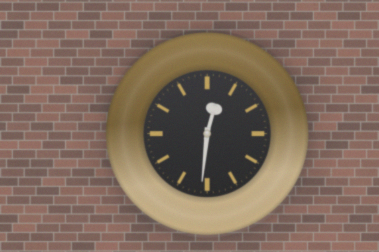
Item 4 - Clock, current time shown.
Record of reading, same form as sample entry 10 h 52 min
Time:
12 h 31 min
